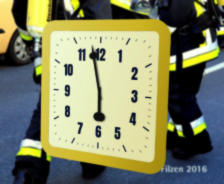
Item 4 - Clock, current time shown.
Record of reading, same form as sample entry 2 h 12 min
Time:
5 h 58 min
